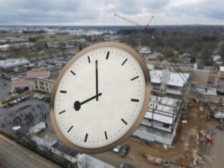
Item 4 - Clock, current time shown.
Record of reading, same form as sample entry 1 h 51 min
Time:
7 h 57 min
